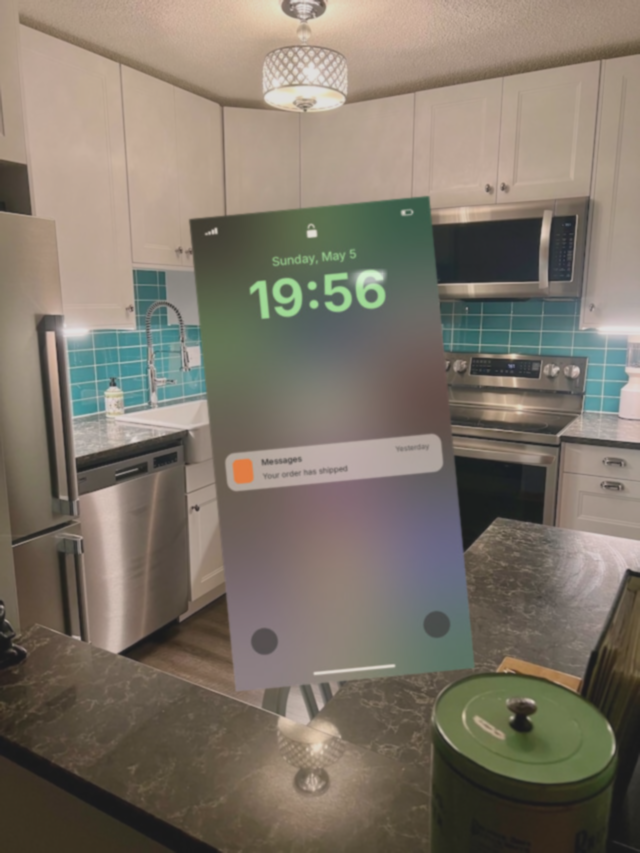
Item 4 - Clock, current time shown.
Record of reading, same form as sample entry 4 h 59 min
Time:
19 h 56 min
